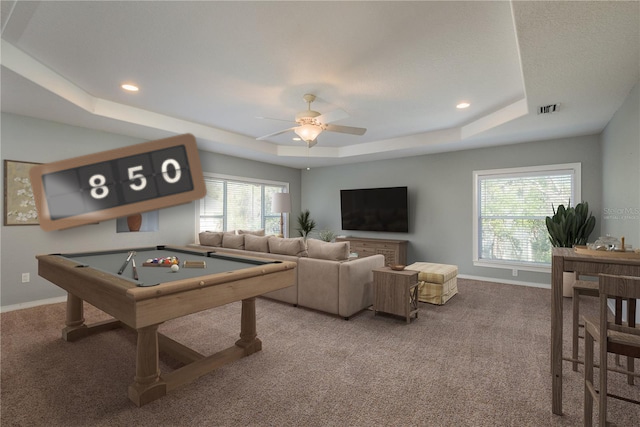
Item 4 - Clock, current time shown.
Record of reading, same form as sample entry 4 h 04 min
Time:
8 h 50 min
